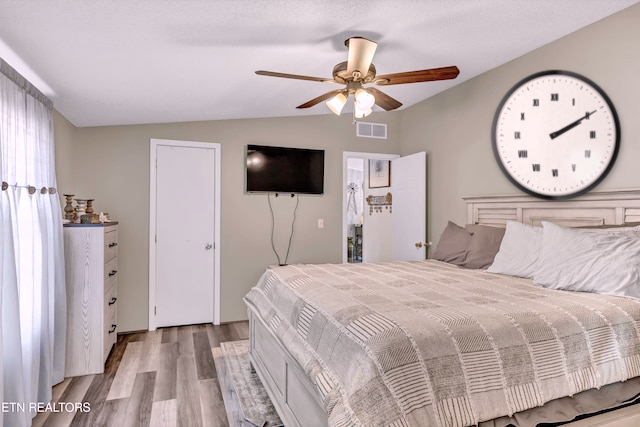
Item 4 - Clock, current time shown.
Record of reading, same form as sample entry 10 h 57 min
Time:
2 h 10 min
